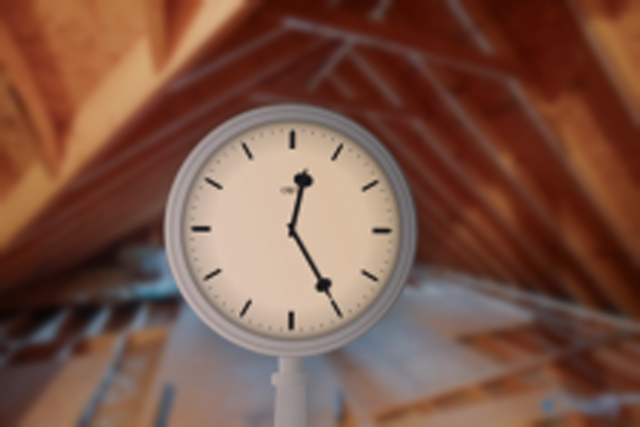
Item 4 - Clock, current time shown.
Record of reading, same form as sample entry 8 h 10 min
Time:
12 h 25 min
